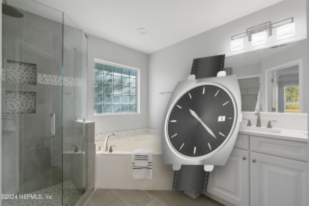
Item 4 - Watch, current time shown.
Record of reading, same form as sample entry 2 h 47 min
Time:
10 h 22 min
